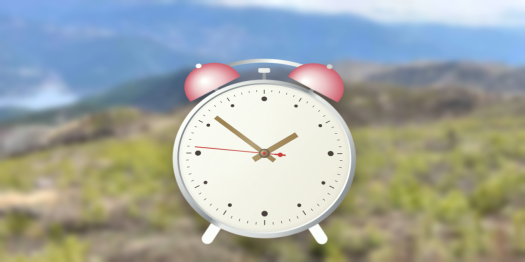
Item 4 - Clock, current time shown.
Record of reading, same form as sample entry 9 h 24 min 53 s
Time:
1 h 51 min 46 s
